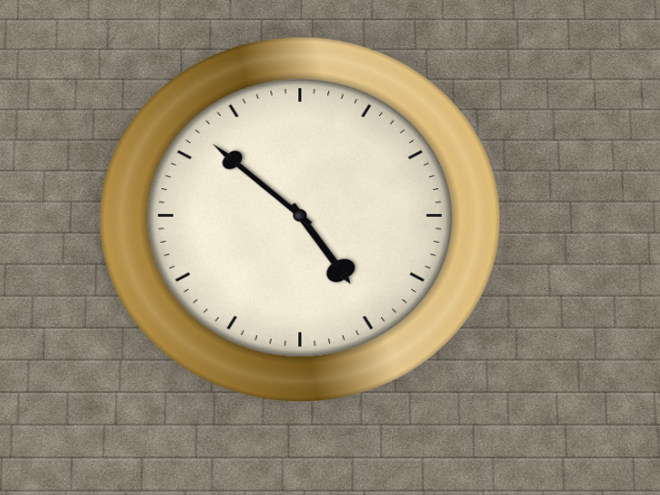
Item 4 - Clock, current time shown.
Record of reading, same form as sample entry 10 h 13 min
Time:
4 h 52 min
